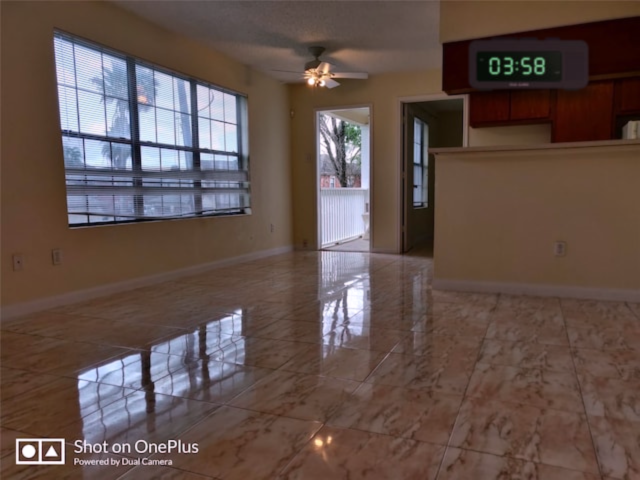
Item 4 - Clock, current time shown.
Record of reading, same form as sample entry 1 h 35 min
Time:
3 h 58 min
